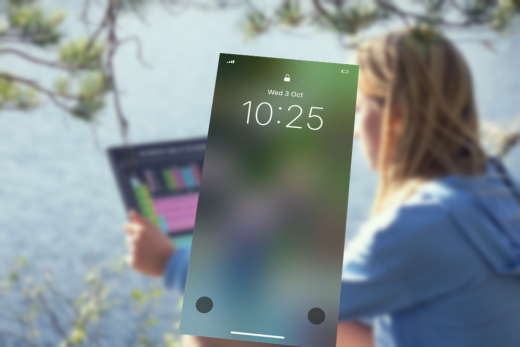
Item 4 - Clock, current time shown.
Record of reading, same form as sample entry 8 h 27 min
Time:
10 h 25 min
